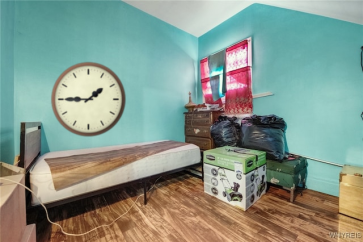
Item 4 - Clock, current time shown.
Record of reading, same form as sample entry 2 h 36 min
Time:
1 h 45 min
